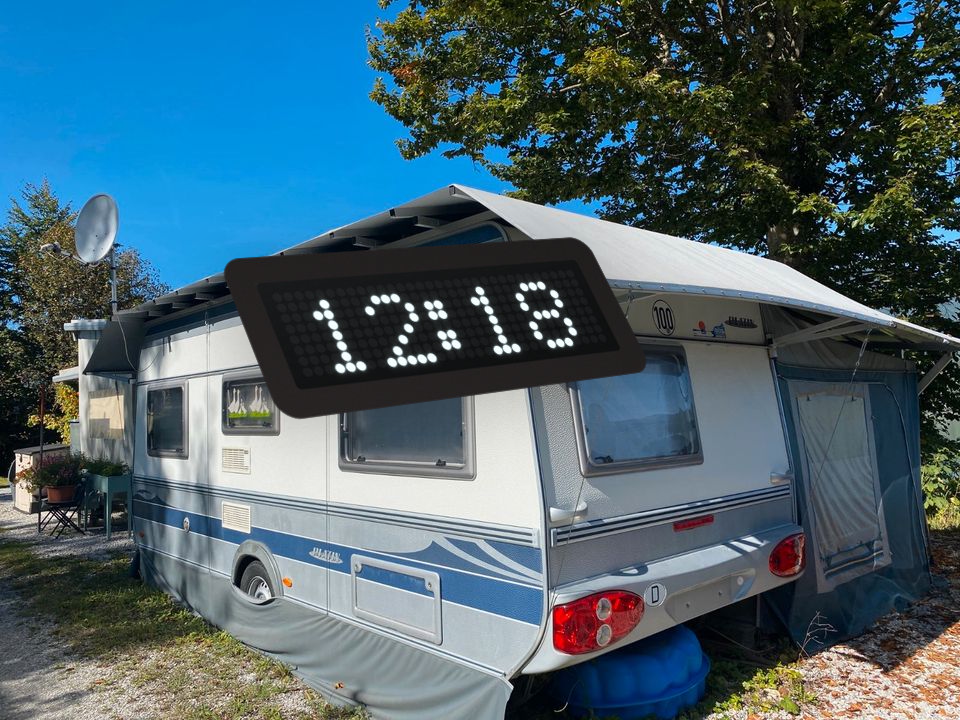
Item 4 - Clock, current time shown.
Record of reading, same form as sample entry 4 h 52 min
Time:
12 h 18 min
